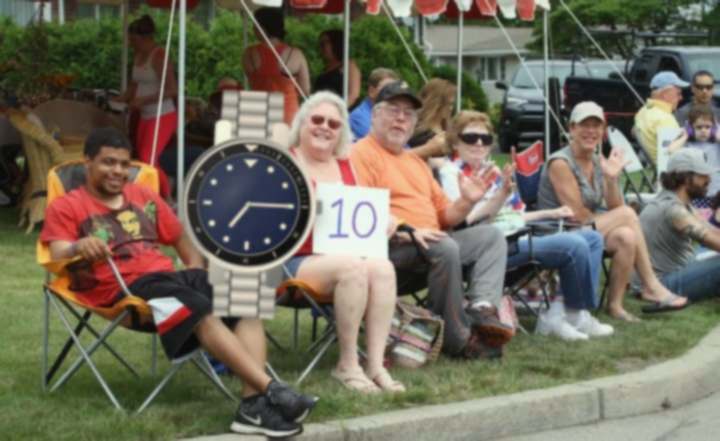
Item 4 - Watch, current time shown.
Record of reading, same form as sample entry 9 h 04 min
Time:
7 h 15 min
